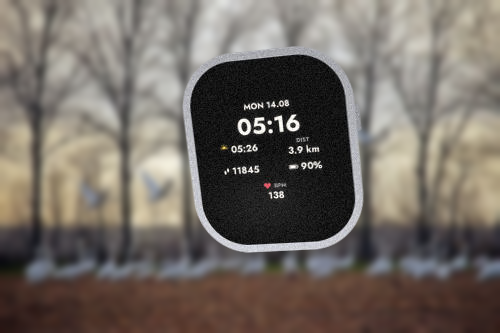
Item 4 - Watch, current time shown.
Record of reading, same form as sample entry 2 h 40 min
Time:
5 h 16 min
